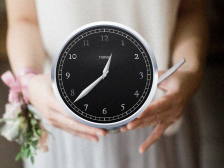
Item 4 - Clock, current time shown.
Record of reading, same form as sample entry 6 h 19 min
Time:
12 h 38 min
